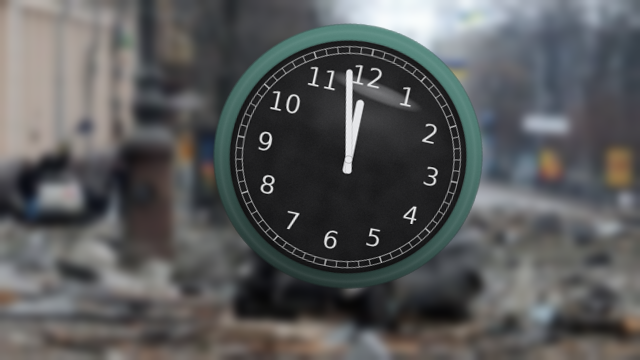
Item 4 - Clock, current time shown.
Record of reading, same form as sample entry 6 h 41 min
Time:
11 h 58 min
